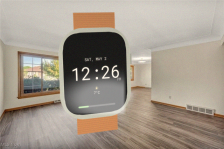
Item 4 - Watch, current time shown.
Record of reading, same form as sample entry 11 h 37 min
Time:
12 h 26 min
